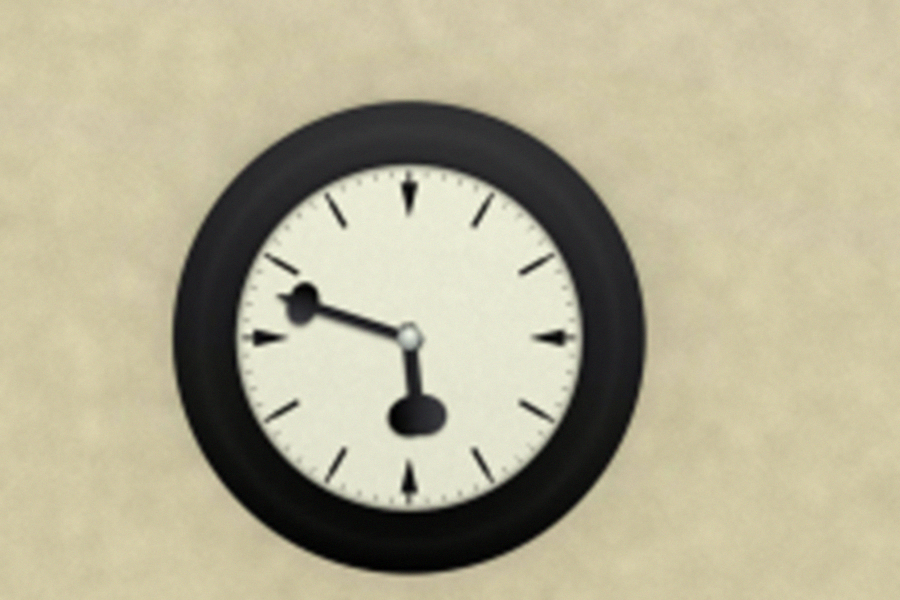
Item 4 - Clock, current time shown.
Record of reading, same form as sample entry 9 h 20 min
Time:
5 h 48 min
